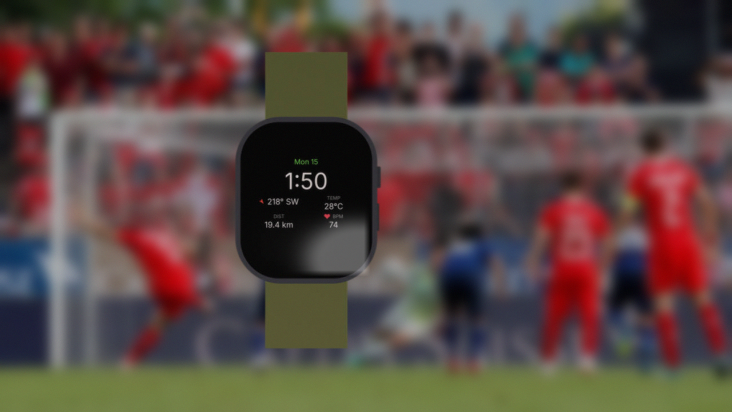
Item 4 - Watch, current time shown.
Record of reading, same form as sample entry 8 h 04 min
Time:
1 h 50 min
